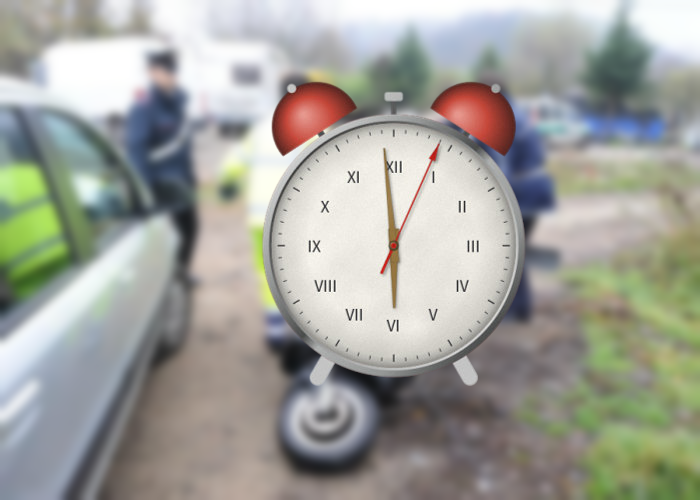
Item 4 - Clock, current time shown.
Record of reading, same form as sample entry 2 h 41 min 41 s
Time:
5 h 59 min 04 s
